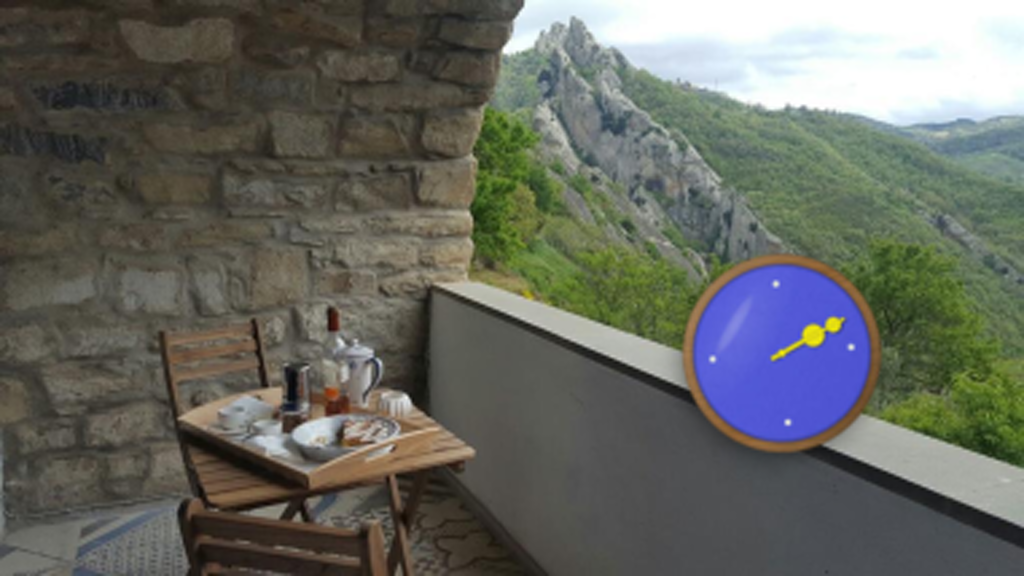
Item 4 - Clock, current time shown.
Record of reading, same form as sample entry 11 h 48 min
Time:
2 h 11 min
